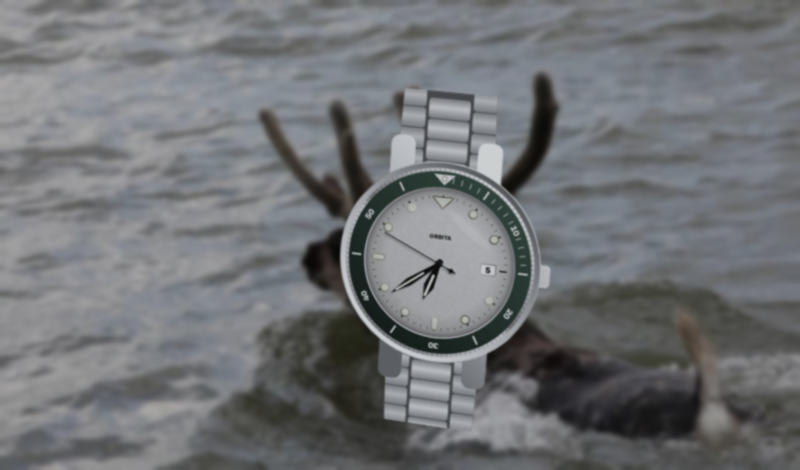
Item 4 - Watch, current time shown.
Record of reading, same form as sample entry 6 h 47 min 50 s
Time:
6 h 38 min 49 s
